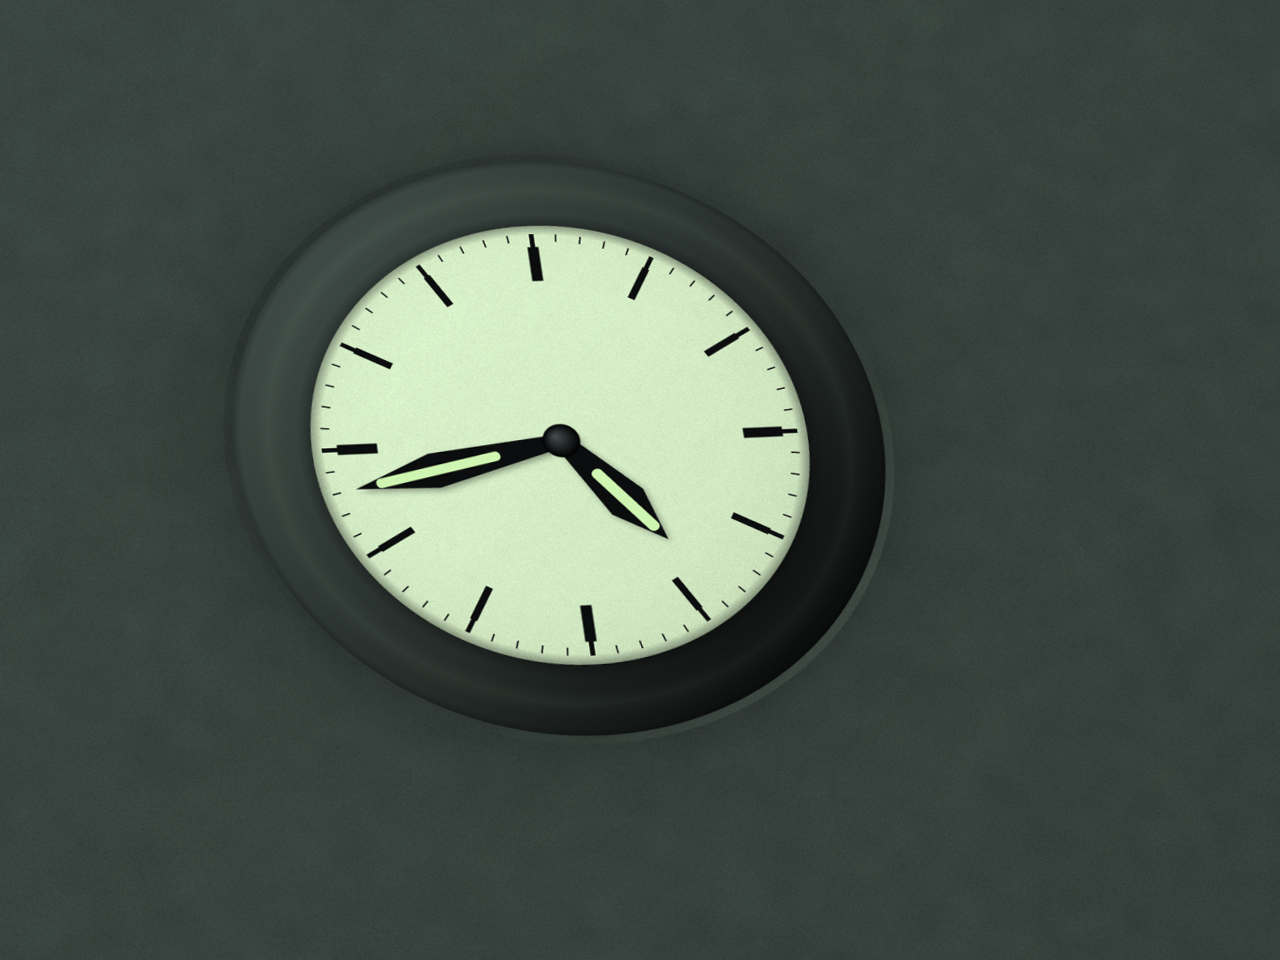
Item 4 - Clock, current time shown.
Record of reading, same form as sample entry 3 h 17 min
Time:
4 h 43 min
